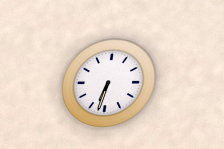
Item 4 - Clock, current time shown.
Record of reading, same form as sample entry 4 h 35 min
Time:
6 h 32 min
